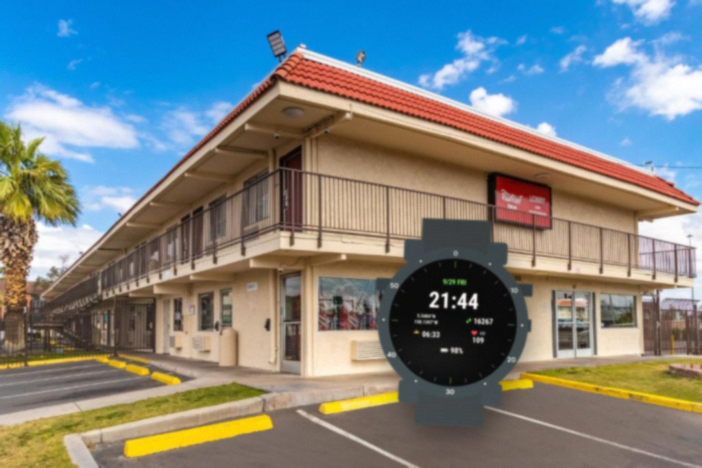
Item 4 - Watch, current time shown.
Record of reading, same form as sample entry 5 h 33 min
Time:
21 h 44 min
